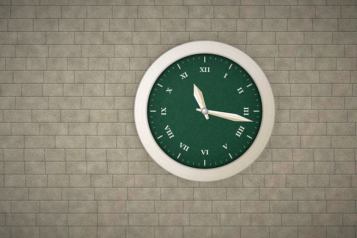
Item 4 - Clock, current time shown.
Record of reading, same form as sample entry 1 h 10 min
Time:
11 h 17 min
